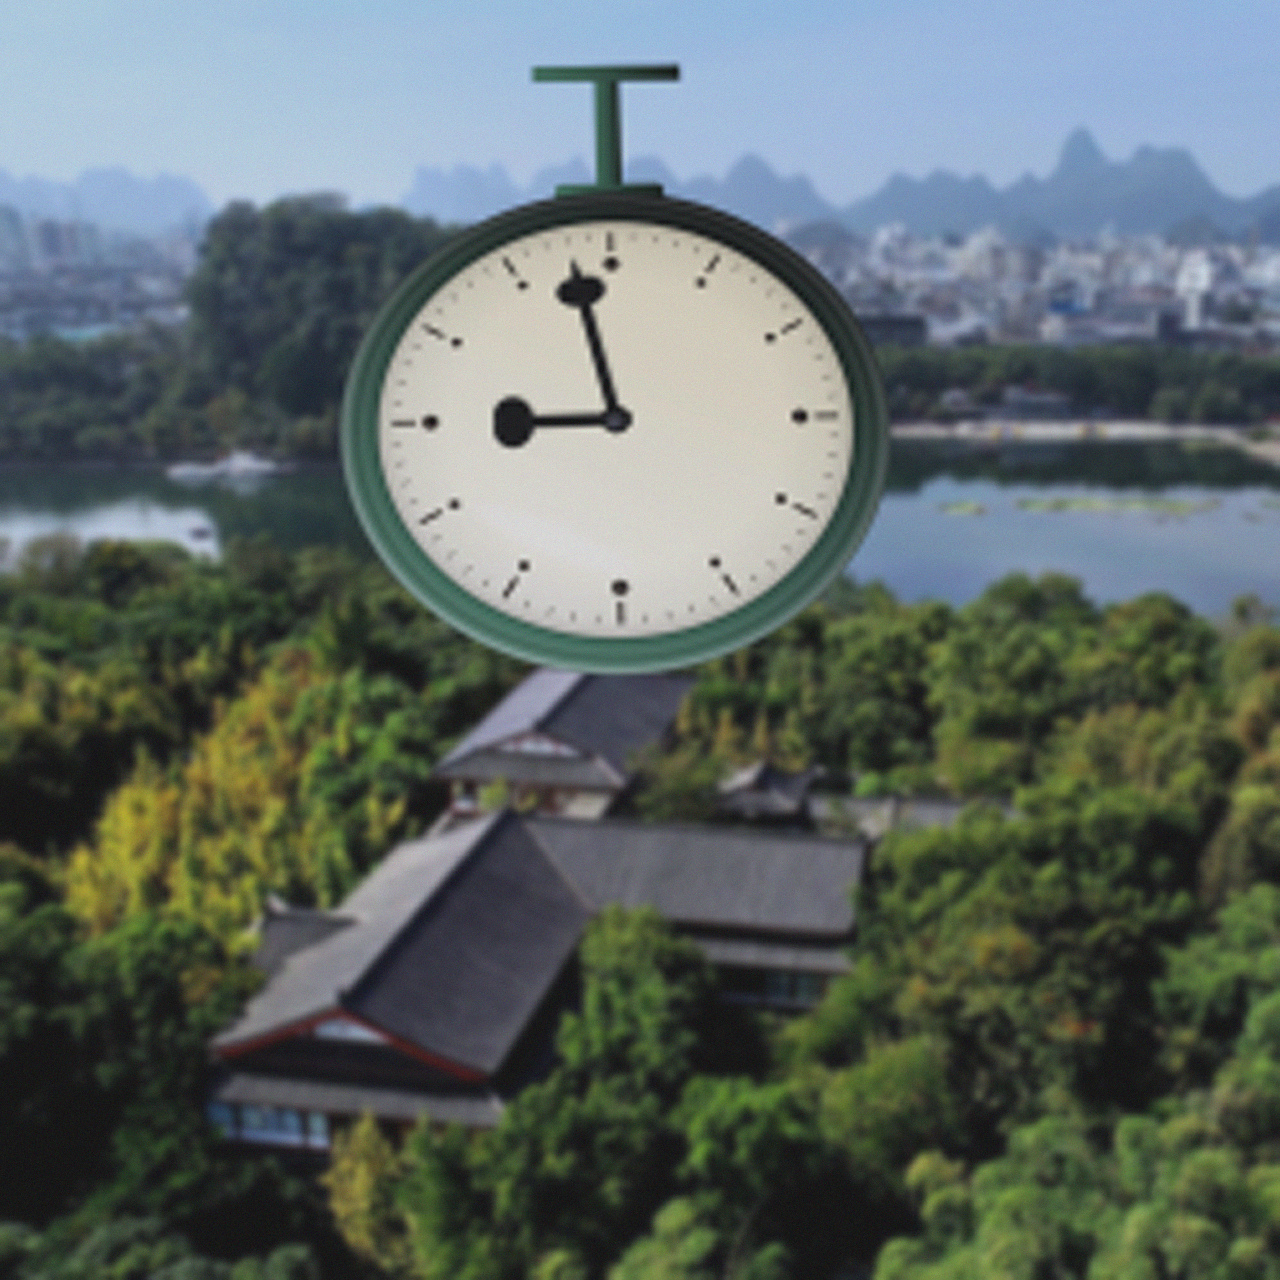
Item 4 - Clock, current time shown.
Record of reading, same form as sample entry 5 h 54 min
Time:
8 h 58 min
